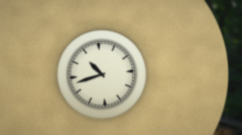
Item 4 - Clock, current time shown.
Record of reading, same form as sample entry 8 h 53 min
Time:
10 h 43 min
